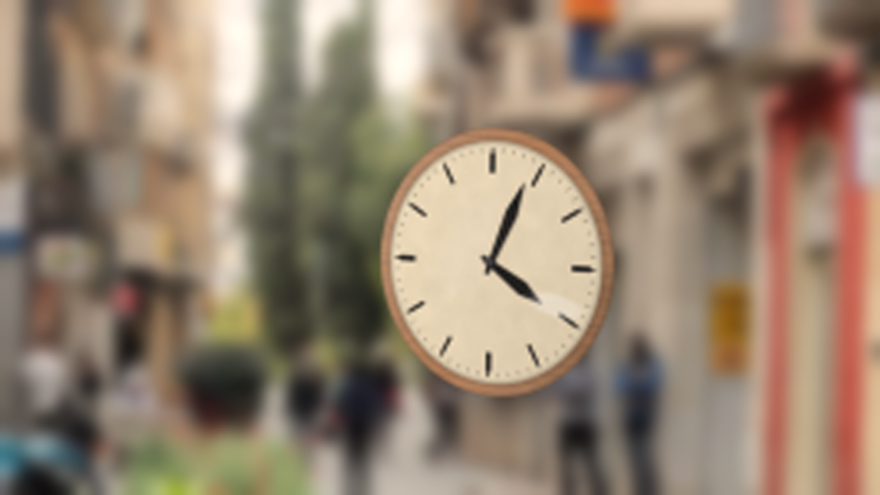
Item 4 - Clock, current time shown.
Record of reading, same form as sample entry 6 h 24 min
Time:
4 h 04 min
